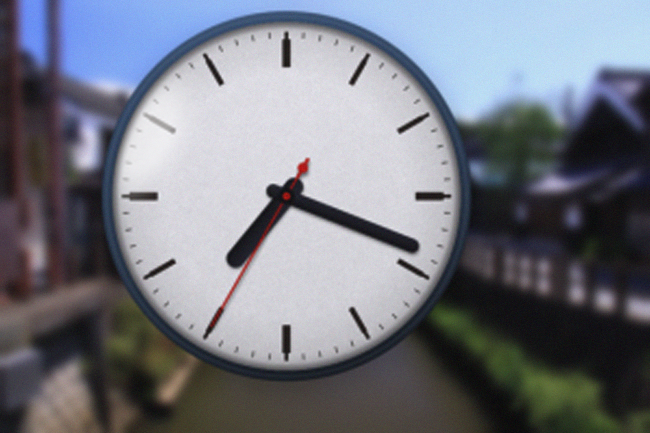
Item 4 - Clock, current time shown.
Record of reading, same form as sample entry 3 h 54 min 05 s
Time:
7 h 18 min 35 s
